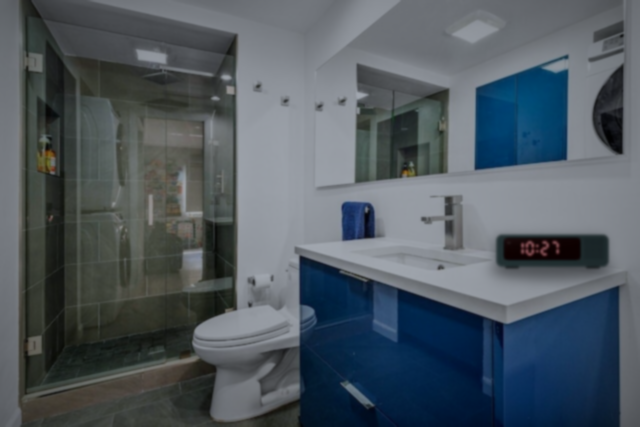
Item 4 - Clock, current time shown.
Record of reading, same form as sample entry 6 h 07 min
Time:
10 h 27 min
